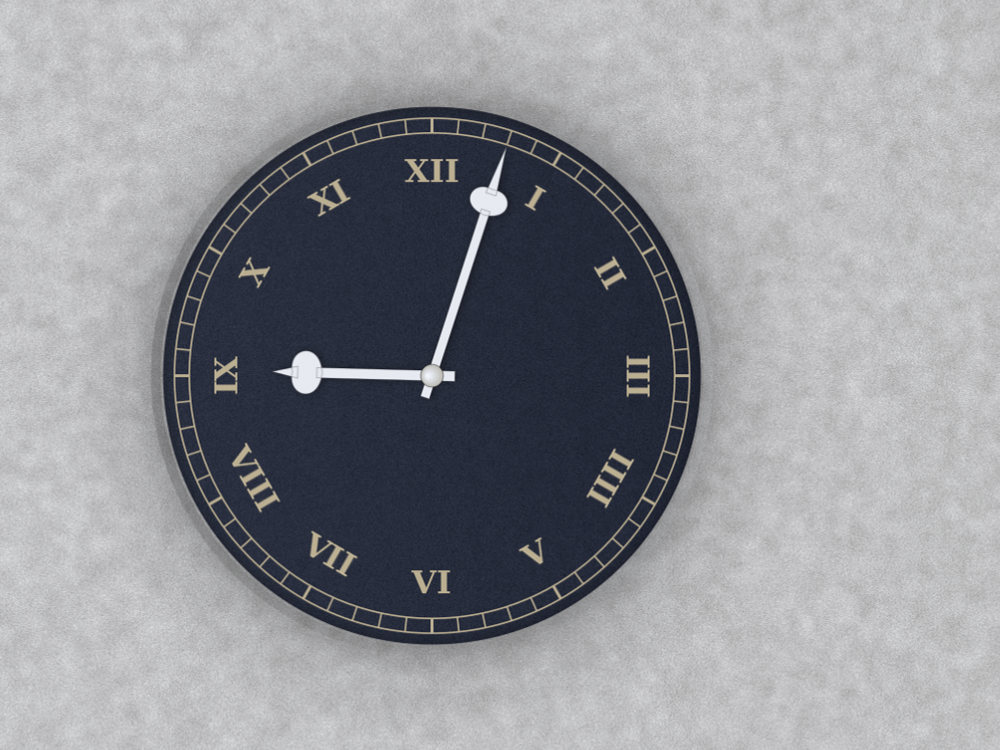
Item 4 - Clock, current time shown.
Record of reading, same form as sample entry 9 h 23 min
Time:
9 h 03 min
